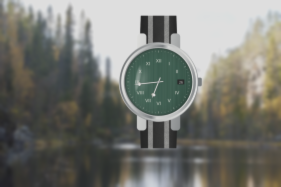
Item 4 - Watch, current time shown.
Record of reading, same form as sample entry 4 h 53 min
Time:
6 h 44 min
